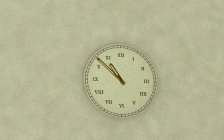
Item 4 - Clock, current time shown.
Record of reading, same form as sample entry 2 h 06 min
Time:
10 h 52 min
